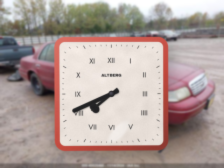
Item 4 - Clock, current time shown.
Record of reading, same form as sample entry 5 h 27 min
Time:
7 h 41 min
